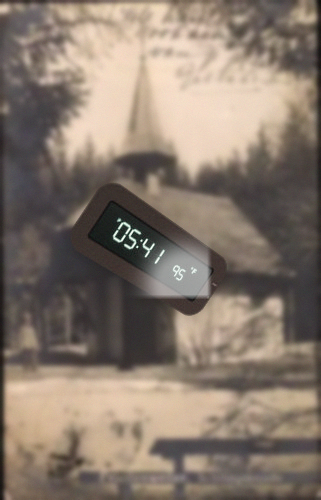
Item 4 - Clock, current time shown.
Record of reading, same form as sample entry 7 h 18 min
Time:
5 h 41 min
